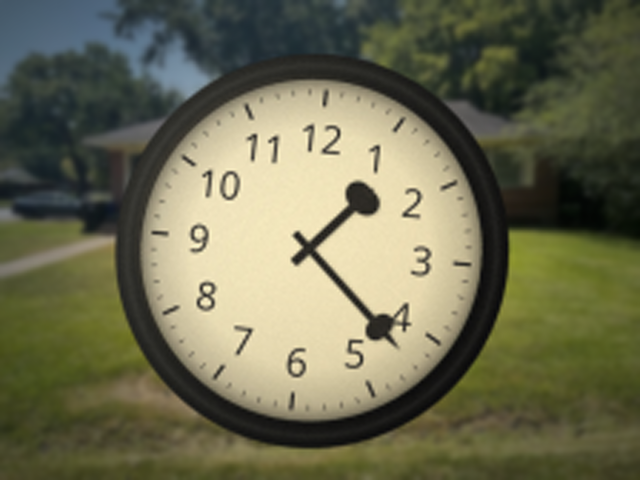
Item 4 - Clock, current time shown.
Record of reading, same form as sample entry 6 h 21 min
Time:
1 h 22 min
